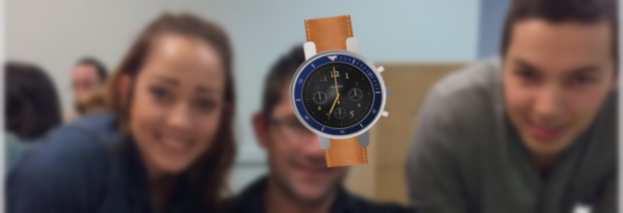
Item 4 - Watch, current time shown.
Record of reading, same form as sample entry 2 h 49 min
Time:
7 h 00 min
